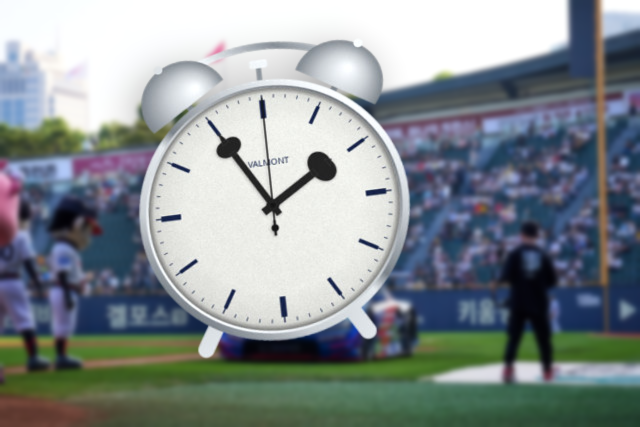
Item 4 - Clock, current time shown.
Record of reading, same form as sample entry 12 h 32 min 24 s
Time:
1 h 55 min 00 s
